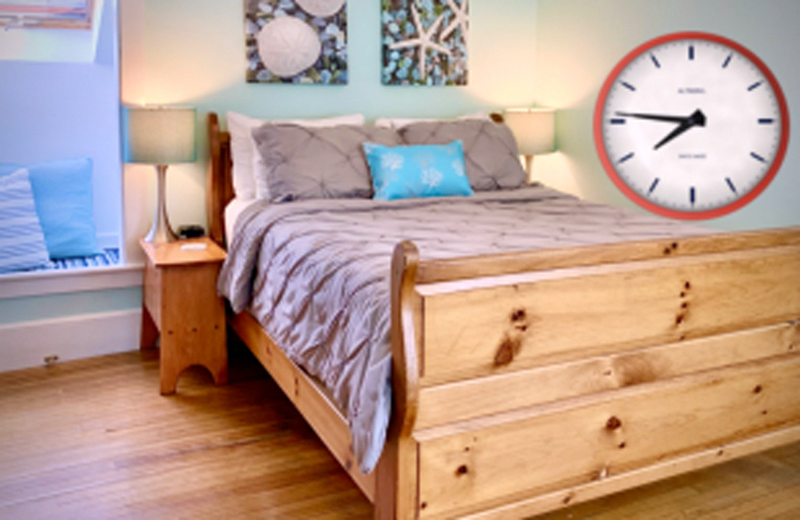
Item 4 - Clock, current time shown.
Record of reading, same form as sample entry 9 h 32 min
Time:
7 h 46 min
